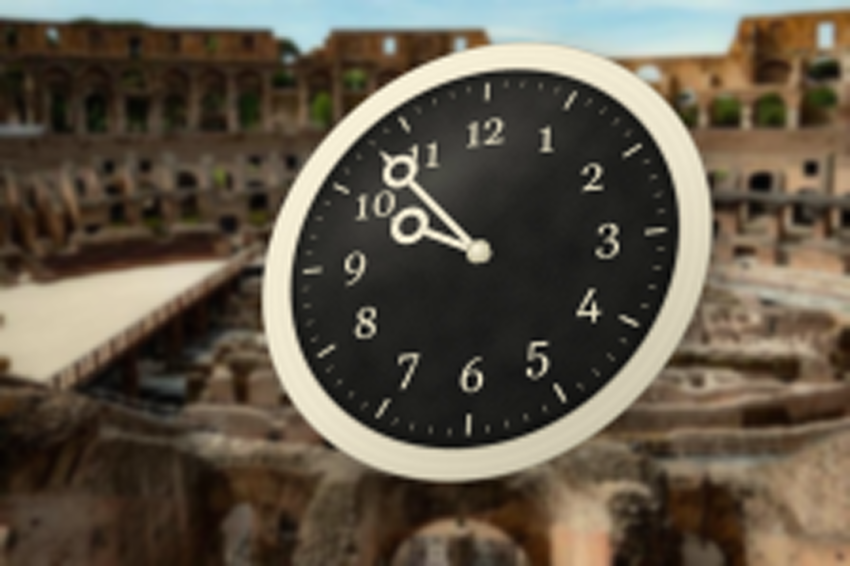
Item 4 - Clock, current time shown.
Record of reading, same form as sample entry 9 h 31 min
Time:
9 h 53 min
